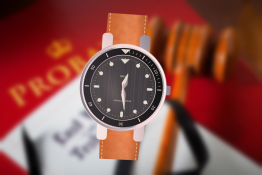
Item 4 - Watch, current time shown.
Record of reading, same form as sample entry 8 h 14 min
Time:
12 h 29 min
